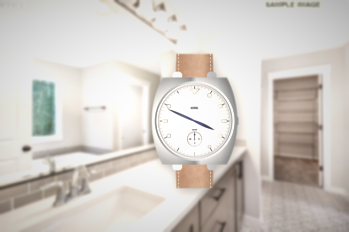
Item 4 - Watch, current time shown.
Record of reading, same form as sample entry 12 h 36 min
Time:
3 h 49 min
